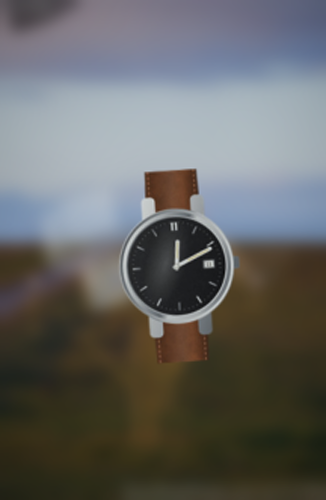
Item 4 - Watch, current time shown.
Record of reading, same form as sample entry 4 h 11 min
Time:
12 h 11 min
